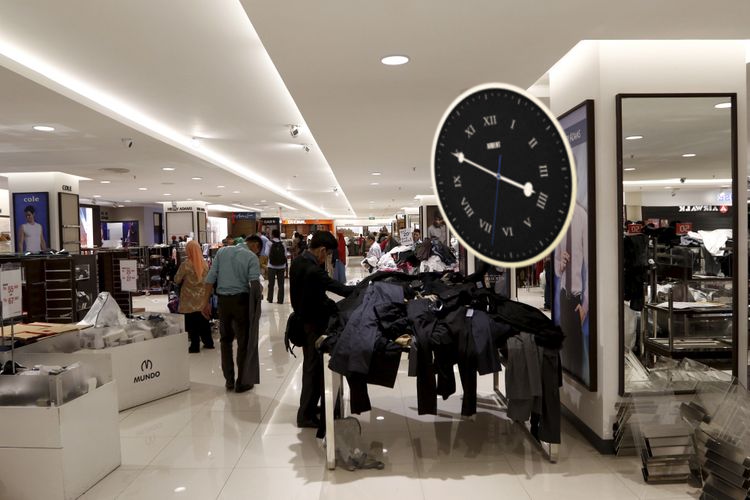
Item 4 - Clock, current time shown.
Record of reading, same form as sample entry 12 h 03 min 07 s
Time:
3 h 49 min 33 s
